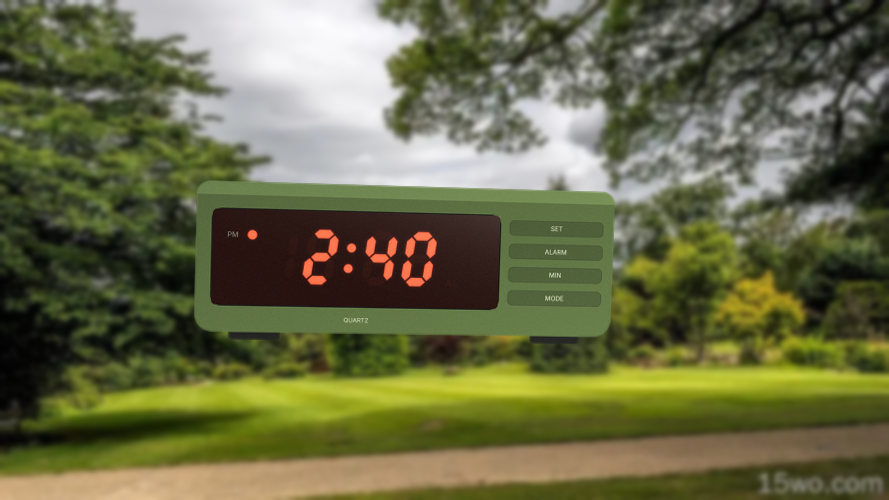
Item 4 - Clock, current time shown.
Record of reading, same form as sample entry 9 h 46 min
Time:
2 h 40 min
